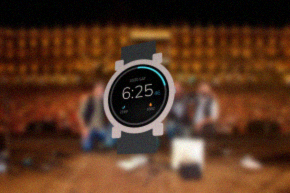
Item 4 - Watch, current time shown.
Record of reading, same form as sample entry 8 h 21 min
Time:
6 h 25 min
